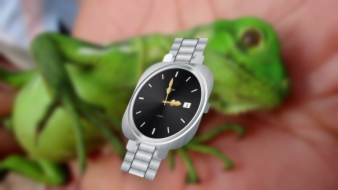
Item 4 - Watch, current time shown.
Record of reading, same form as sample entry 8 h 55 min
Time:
2 h 59 min
